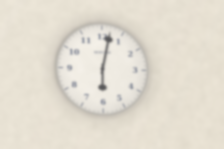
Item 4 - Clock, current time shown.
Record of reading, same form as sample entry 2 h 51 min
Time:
6 h 02 min
